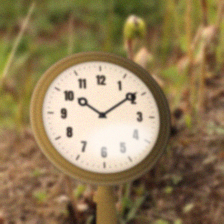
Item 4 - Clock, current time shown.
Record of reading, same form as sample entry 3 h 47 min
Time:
10 h 09 min
